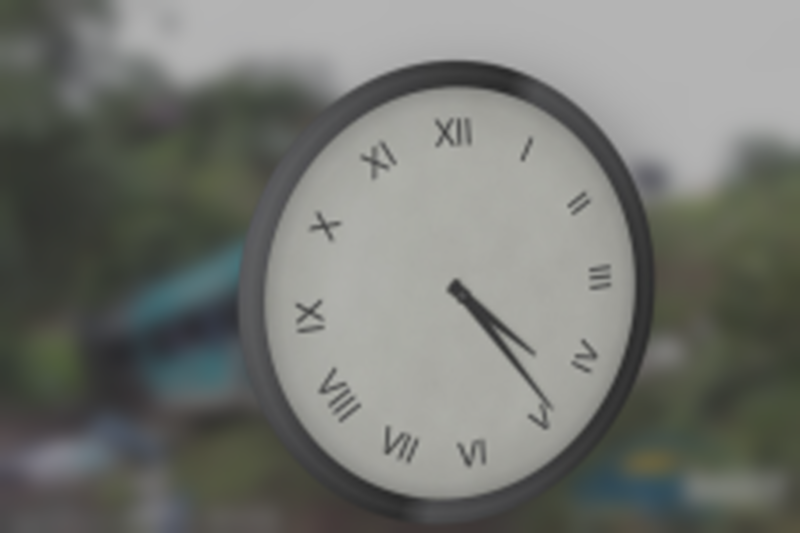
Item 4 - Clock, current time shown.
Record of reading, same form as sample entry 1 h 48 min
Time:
4 h 24 min
